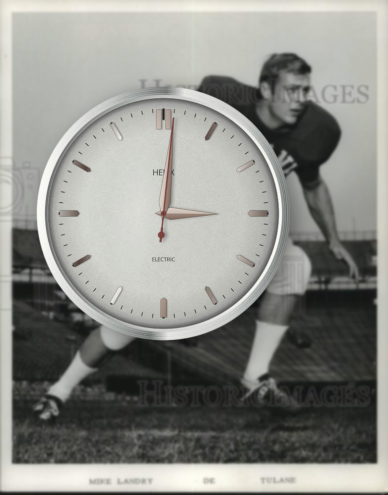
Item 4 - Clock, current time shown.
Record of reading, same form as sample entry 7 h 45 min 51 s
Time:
3 h 01 min 01 s
